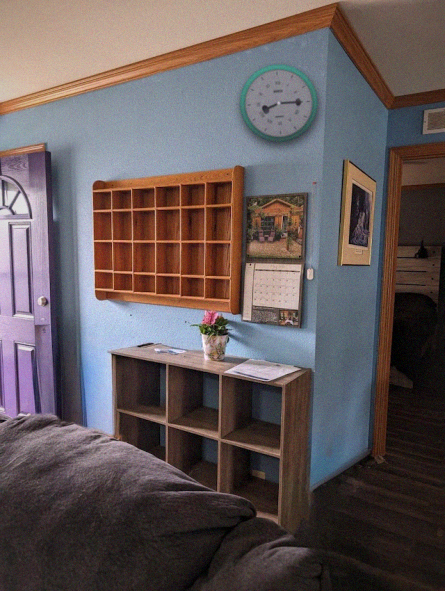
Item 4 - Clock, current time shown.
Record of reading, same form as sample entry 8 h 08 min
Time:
8 h 15 min
